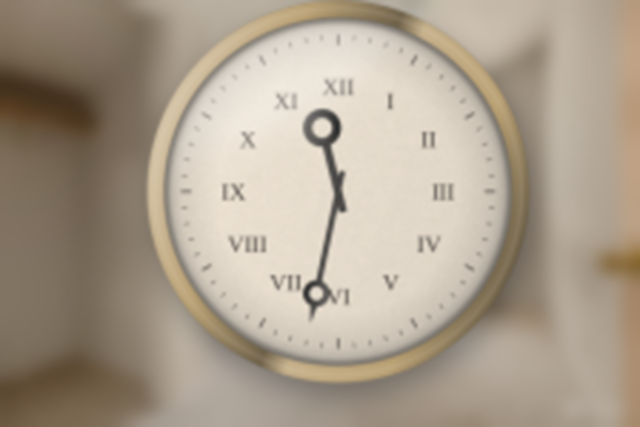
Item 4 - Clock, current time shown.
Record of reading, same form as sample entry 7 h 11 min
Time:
11 h 32 min
